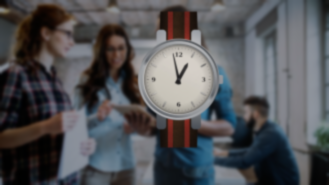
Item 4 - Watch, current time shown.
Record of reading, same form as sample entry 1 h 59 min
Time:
12 h 58 min
